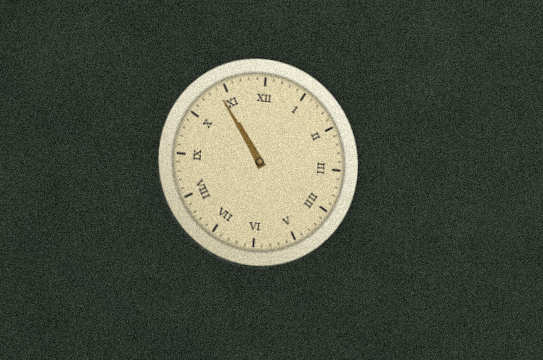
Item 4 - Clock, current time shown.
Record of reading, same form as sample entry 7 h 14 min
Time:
10 h 54 min
